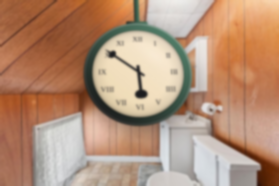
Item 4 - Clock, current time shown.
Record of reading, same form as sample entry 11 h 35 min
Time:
5 h 51 min
